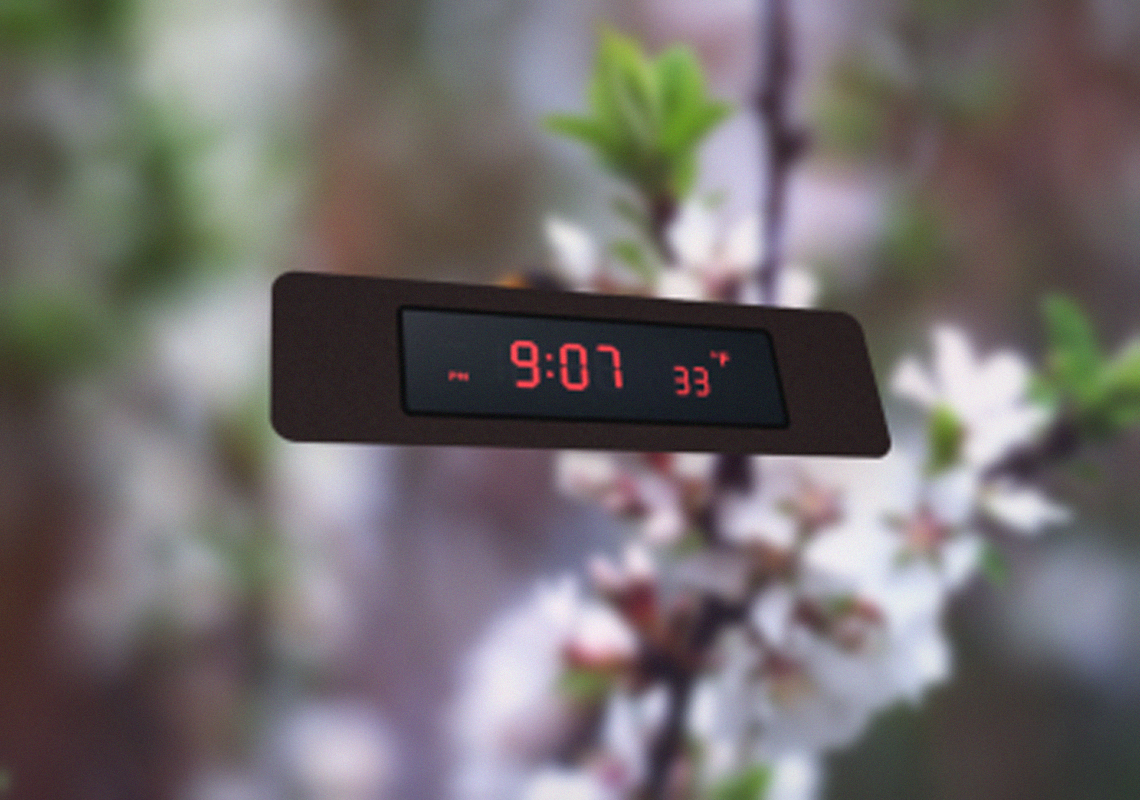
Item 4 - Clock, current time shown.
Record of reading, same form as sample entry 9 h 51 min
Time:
9 h 07 min
